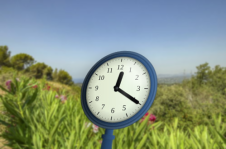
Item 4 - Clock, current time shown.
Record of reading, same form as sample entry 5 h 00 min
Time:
12 h 20 min
